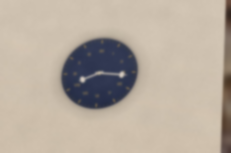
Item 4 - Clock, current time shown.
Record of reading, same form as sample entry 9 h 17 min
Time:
8 h 16 min
